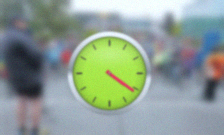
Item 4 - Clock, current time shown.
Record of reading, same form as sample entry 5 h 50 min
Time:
4 h 21 min
